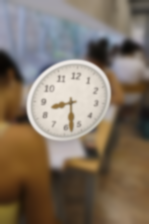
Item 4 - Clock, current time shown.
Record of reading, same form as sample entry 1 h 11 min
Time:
8 h 28 min
